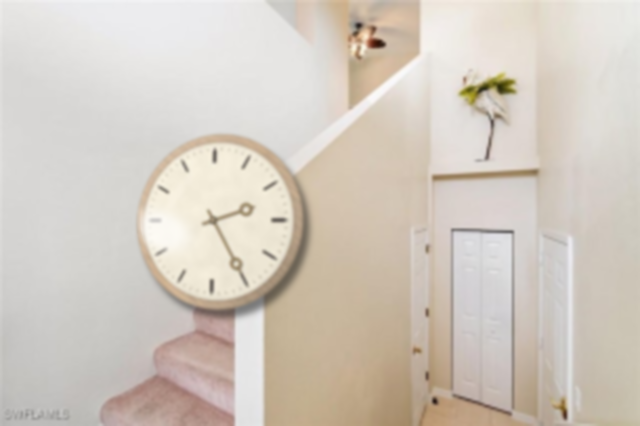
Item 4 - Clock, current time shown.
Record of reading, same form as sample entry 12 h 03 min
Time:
2 h 25 min
